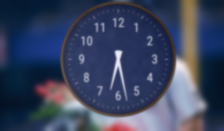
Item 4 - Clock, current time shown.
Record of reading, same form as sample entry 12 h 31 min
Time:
6 h 28 min
